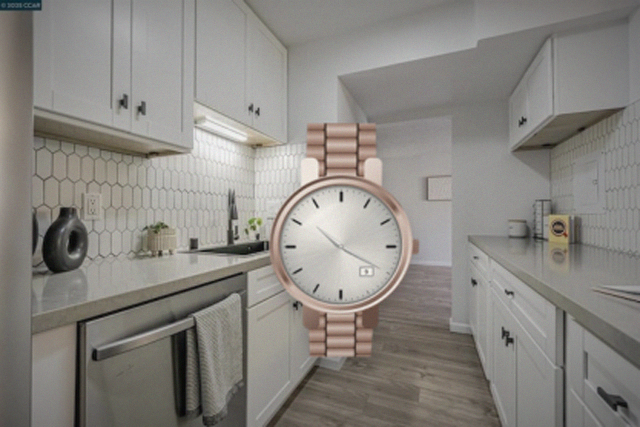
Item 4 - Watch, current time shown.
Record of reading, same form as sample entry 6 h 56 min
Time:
10 h 20 min
